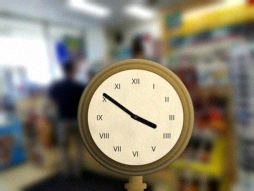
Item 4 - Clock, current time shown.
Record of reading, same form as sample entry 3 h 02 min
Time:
3 h 51 min
